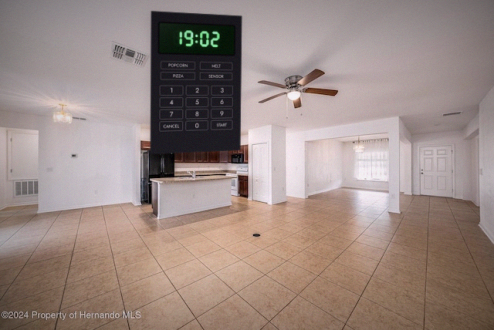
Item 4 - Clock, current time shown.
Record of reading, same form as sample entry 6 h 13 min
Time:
19 h 02 min
